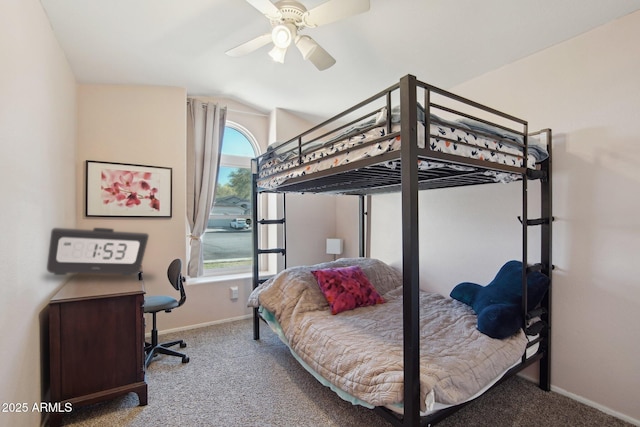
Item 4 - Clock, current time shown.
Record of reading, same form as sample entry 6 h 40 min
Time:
1 h 53 min
